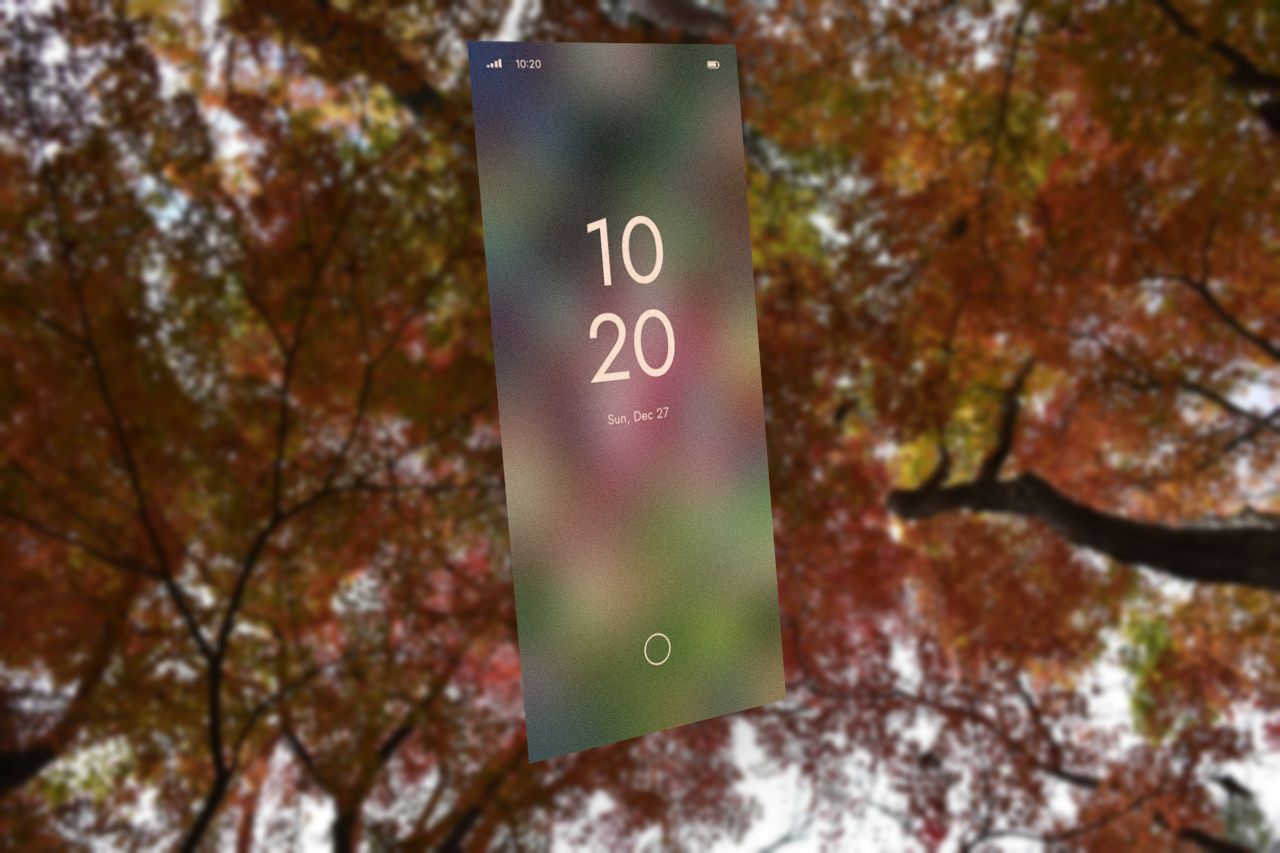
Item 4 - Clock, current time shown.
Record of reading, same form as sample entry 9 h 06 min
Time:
10 h 20 min
